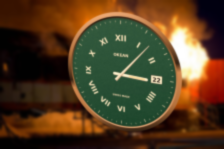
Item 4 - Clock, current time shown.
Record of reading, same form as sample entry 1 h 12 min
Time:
3 h 07 min
